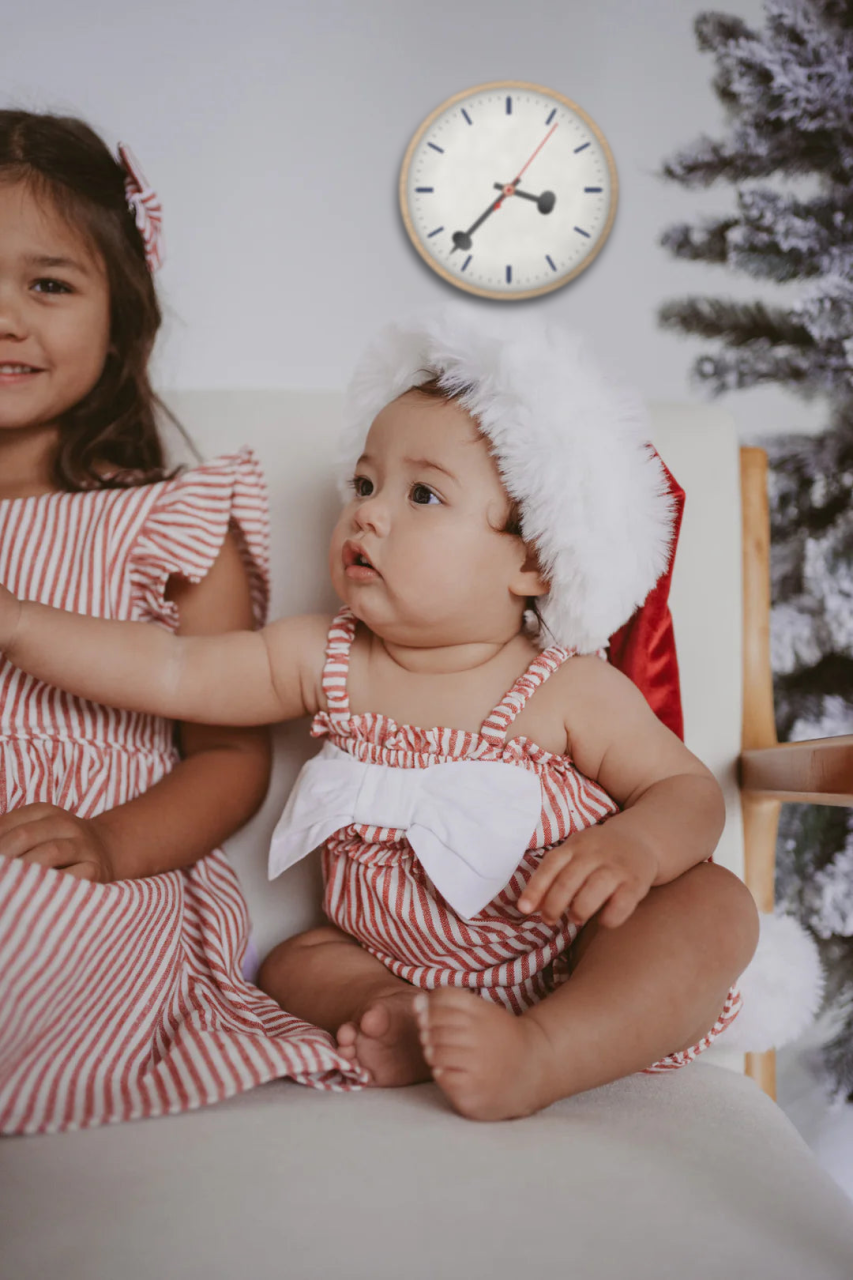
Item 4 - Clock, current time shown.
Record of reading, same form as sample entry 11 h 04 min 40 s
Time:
3 h 37 min 06 s
